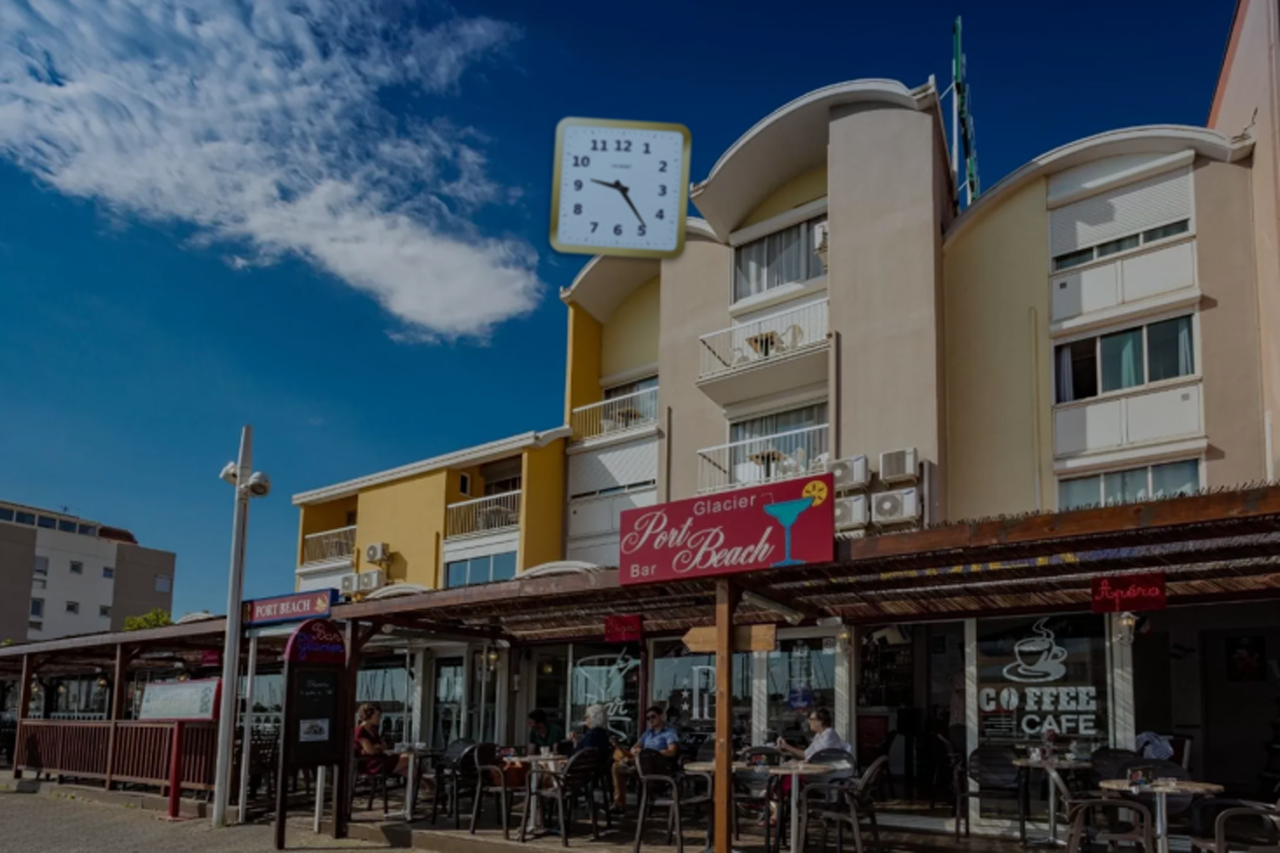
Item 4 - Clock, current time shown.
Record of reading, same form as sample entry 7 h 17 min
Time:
9 h 24 min
